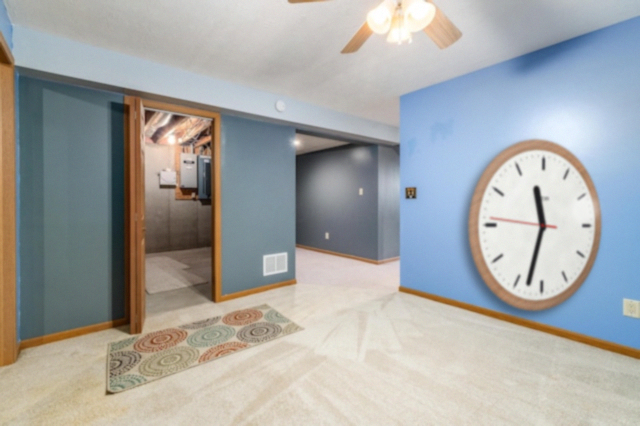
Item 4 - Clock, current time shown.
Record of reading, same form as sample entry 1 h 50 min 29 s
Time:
11 h 32 min 46 s
